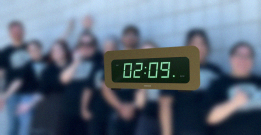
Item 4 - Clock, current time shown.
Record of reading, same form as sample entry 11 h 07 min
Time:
2 h 09 min
